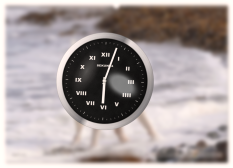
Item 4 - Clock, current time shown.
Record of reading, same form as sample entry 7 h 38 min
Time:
6 h 03 min
